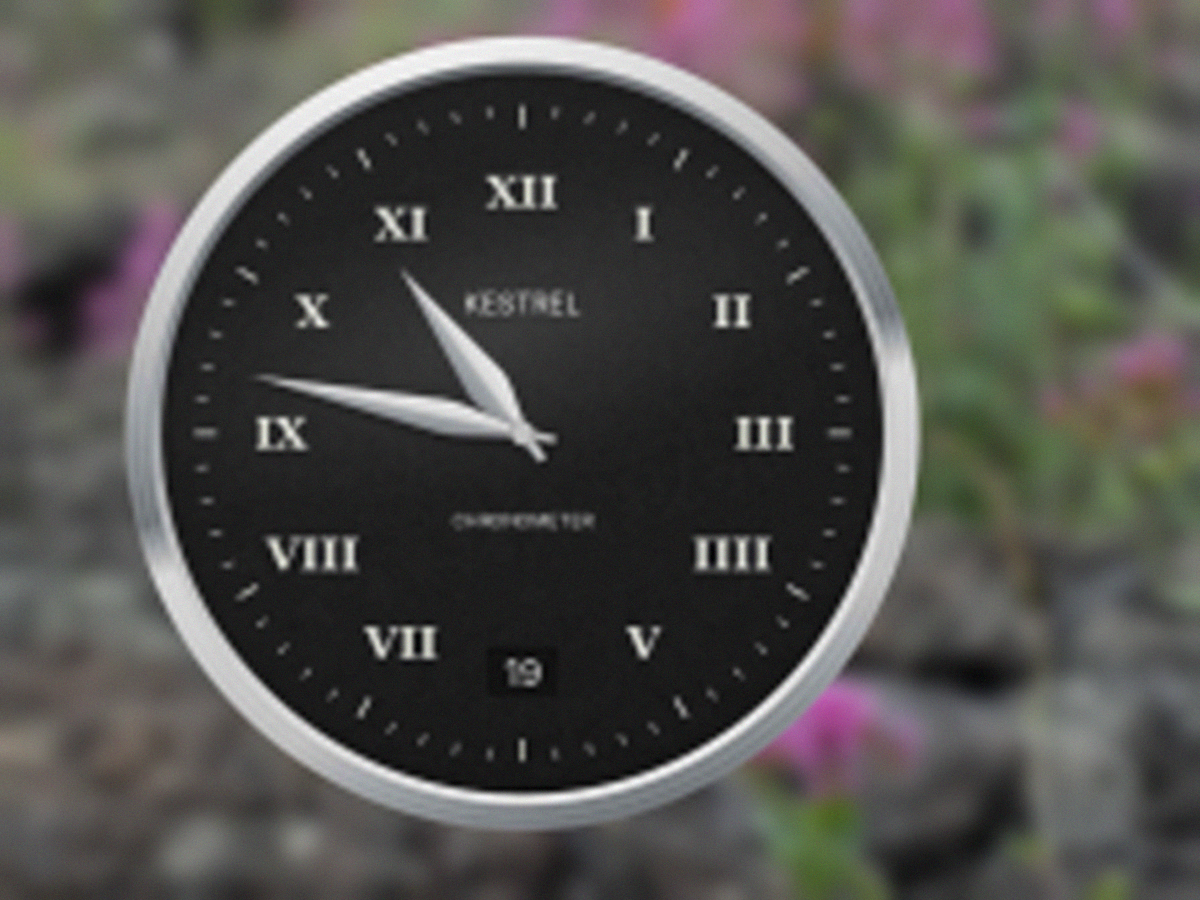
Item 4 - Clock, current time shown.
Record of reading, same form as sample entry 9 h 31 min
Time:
10 h 47 min
